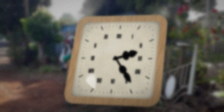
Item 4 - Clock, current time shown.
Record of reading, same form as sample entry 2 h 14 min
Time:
2 h 24 min
